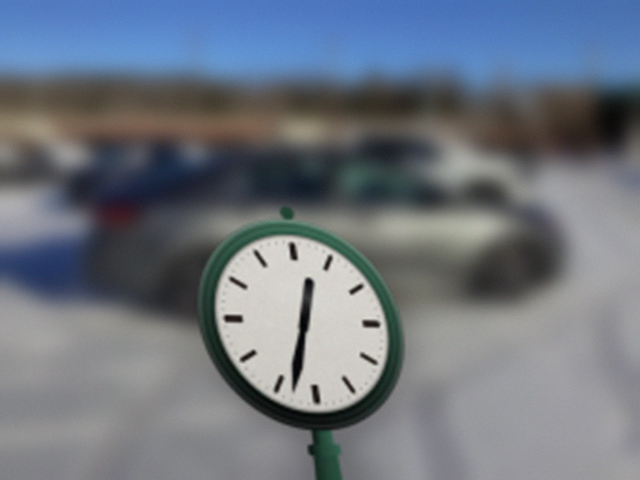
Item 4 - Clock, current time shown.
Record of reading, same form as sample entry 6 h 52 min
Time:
12 h 33 min
